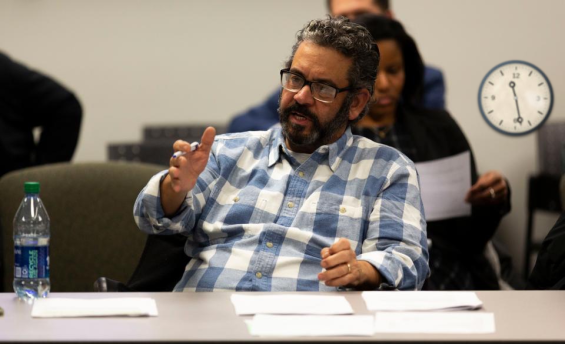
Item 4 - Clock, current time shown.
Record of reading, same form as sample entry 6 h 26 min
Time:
11 h 28 min
